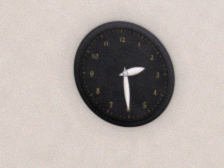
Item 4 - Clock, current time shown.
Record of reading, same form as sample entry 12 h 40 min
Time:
2 h 30 min
